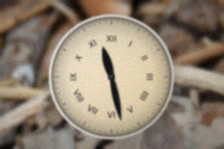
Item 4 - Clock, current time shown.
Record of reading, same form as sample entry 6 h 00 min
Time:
11 h 28 min
